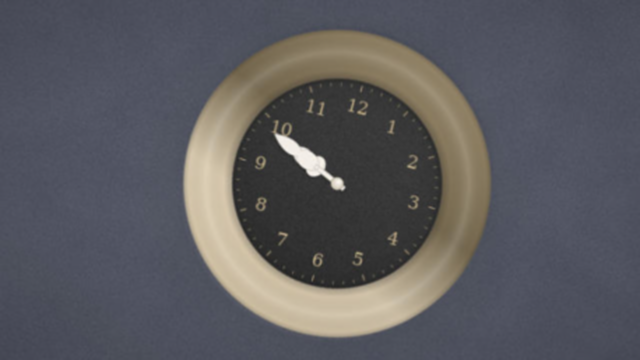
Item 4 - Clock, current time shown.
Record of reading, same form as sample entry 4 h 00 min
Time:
9 h 49 min
